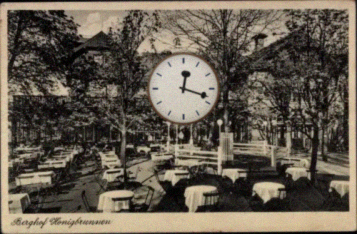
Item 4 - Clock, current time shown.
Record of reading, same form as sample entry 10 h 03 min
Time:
12 h 18 min
